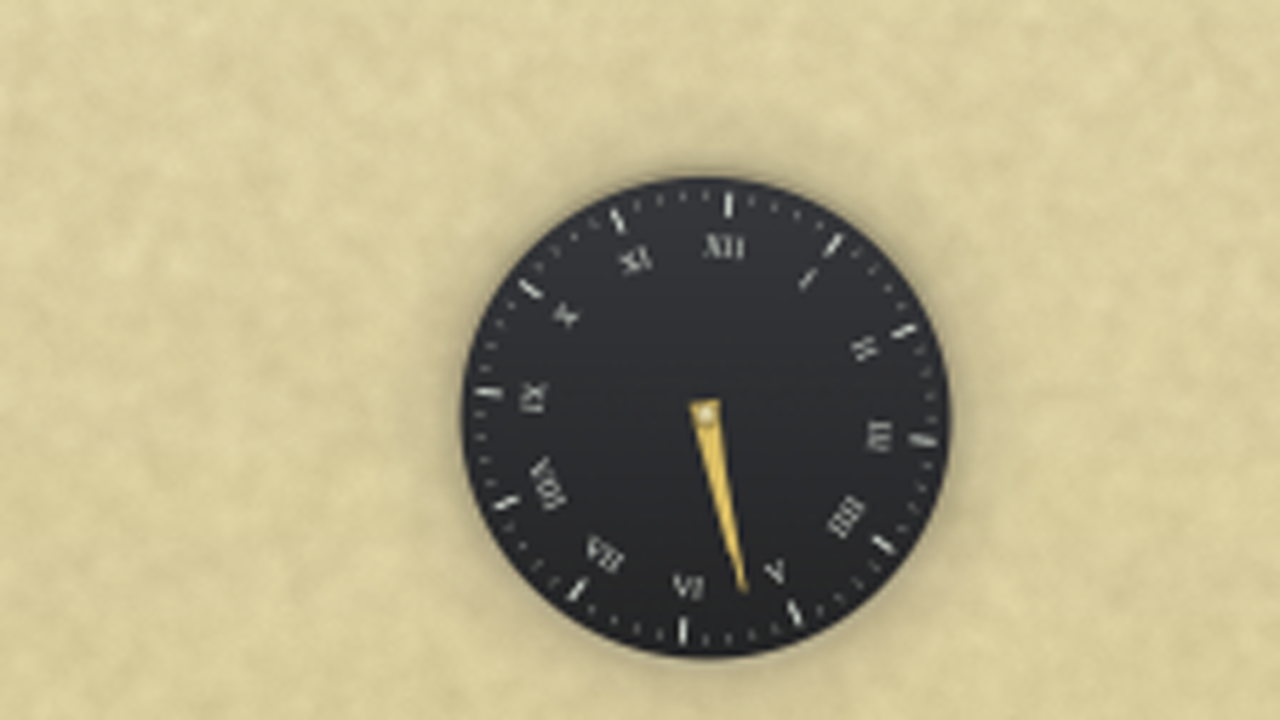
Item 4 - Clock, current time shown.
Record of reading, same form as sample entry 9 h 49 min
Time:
5 h 27 min
